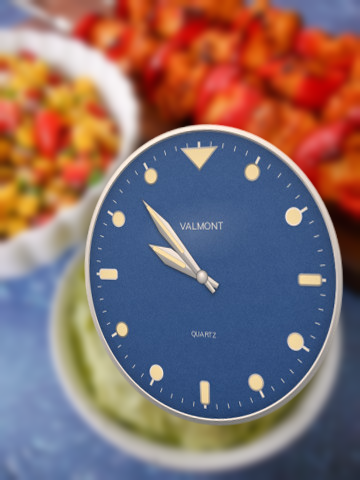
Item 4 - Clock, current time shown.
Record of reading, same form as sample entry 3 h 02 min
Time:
9 h 53 min
